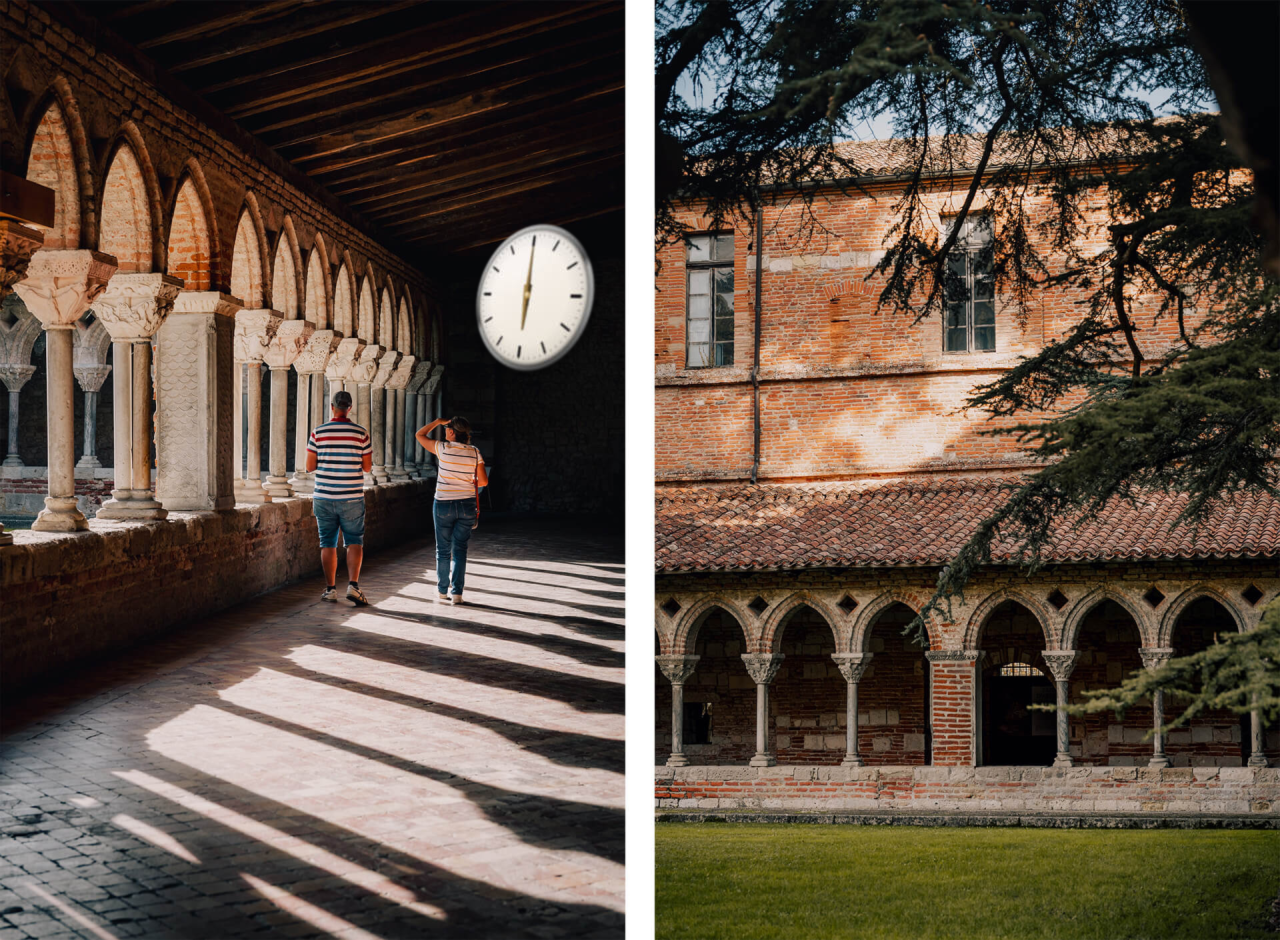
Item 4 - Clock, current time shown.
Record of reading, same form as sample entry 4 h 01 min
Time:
6 h 00 min
